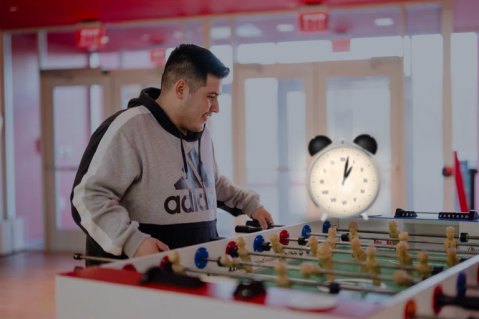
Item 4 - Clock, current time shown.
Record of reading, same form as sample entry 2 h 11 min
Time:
1 h 02 min
